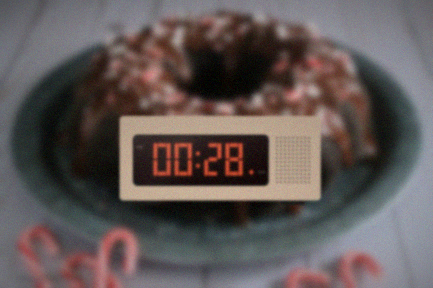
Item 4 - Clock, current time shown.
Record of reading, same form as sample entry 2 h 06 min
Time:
0 h 28 min
